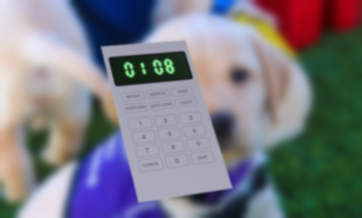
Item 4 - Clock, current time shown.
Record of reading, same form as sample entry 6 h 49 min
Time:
1 h 08 min
